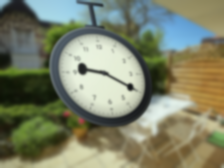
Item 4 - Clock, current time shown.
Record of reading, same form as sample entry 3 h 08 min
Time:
9 h 20 min
